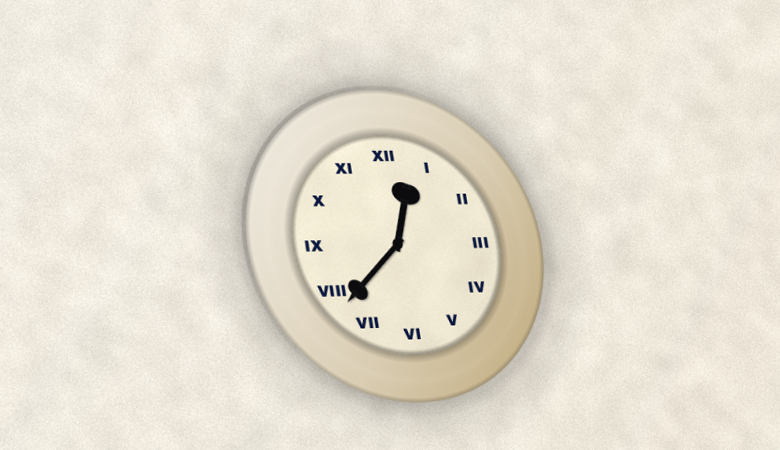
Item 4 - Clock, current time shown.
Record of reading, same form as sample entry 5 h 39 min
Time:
12 h 38 min
